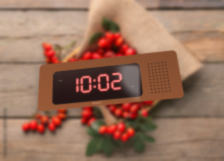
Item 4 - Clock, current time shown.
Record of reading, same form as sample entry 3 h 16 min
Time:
10 h 02 min
